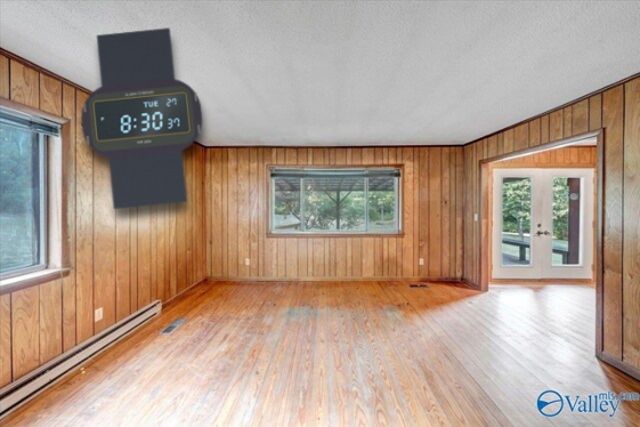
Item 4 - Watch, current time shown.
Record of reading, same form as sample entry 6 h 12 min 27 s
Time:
8 h 30 min 37 s
